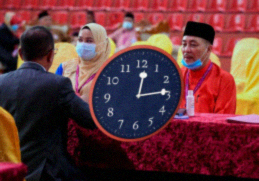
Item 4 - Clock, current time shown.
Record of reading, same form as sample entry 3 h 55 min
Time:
12 h 14 min
